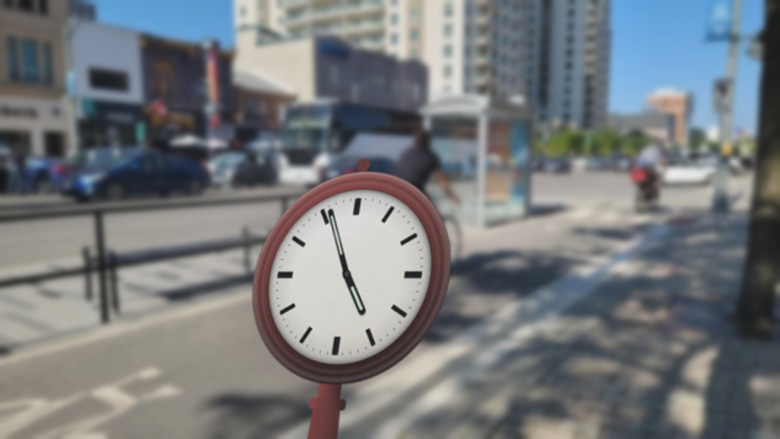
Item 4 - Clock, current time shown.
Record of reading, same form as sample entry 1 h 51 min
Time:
4 h 56 min
